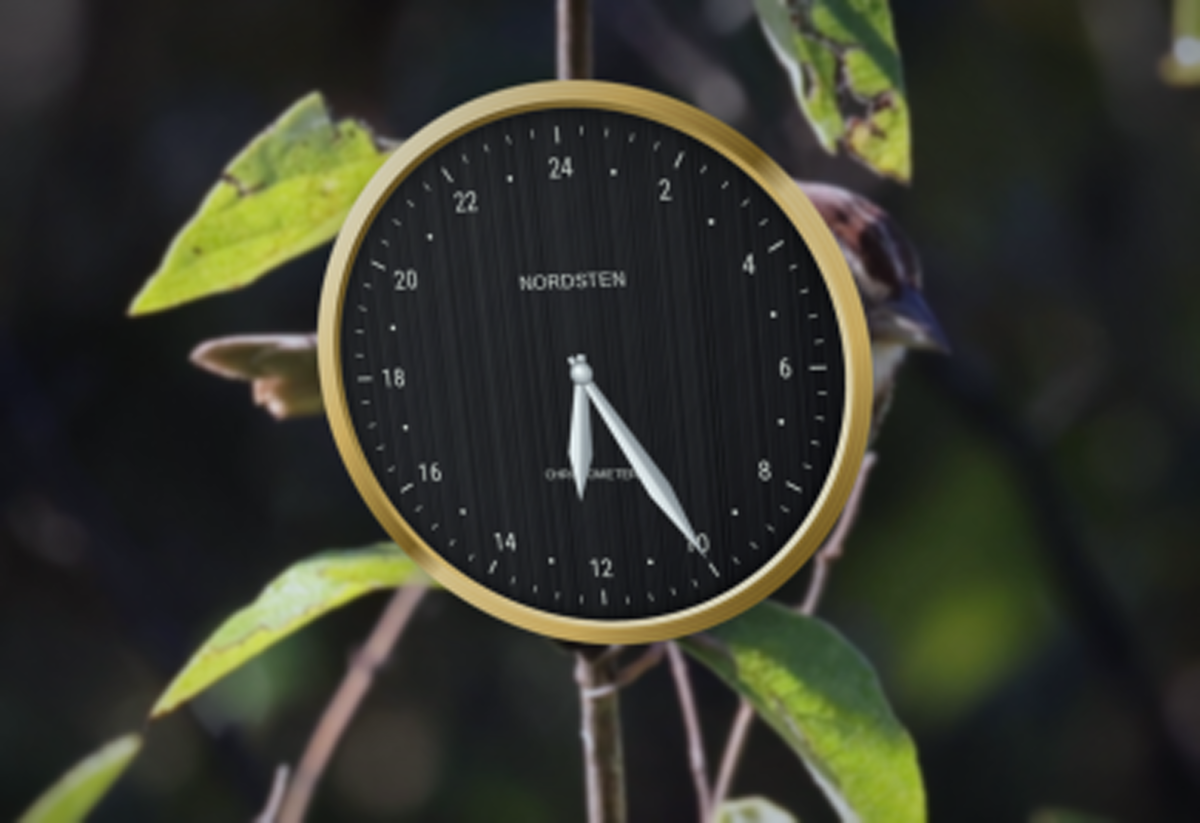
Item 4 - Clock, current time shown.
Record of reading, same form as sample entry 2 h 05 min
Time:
12 h 25 min
